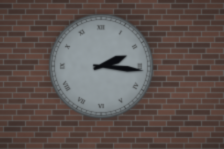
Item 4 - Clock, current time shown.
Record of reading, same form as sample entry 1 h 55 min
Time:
2 h 16 min
